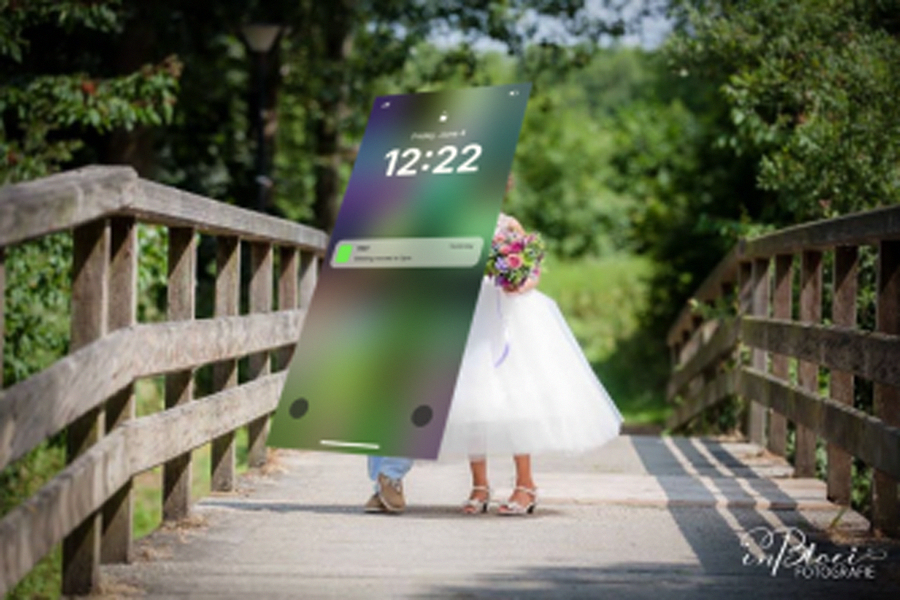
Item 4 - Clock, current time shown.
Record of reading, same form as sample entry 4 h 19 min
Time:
12 h 22 min
